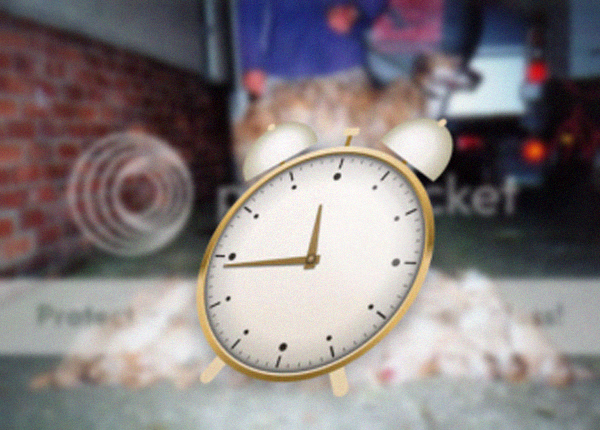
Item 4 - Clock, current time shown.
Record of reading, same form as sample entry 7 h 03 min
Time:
11 h 44 min
